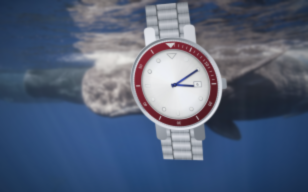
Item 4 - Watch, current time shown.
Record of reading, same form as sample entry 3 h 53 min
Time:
3 h 10 min
